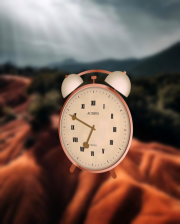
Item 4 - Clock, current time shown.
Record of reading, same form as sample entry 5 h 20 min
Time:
6 h 49 min
